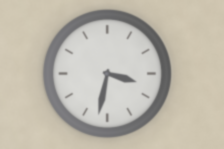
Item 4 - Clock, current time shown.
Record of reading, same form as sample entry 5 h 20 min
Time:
3 h 32 min
